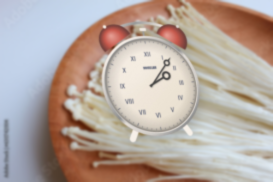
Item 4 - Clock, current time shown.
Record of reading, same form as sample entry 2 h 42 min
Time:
2 h 07 min
